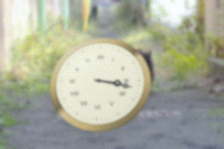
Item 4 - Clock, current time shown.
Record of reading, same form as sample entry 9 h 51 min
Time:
3 h 17 min
